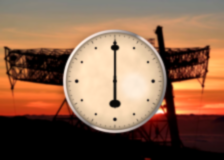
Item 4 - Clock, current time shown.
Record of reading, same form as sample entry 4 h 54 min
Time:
6 h 00 min
